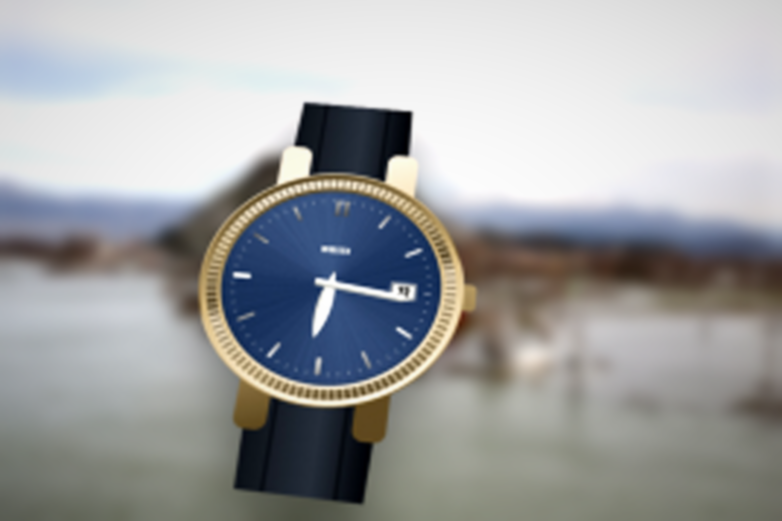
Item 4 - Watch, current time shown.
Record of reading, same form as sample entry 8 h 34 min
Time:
6 h 16 min
